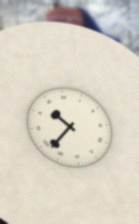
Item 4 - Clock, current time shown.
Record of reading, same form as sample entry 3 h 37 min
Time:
10 h 38 min
